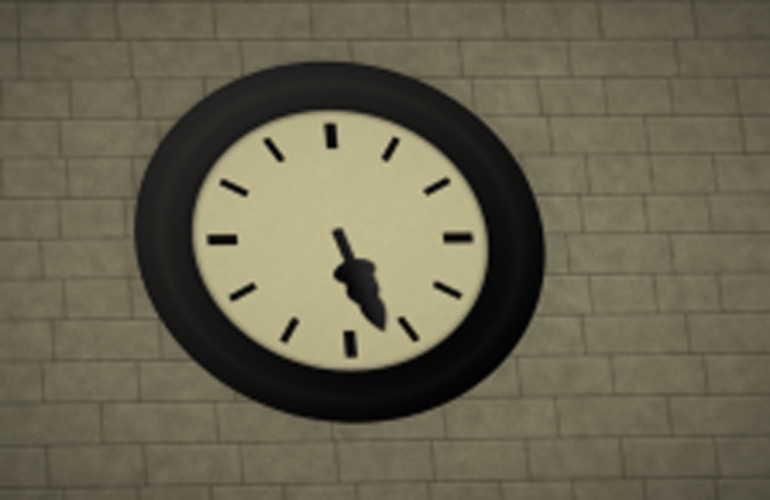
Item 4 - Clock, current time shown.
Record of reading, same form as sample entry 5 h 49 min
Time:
5 h 27 min
